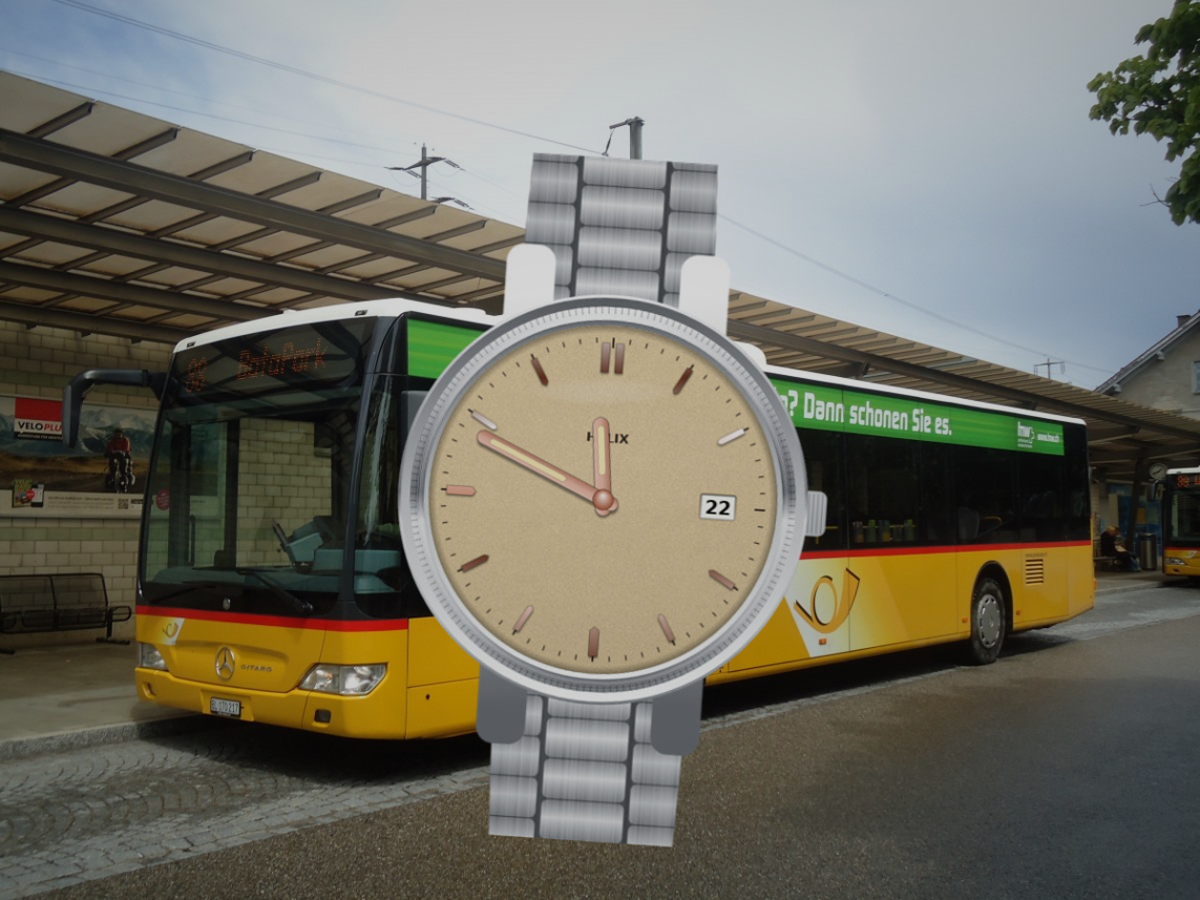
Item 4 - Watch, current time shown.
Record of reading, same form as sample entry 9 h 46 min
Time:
11 h 49 min
